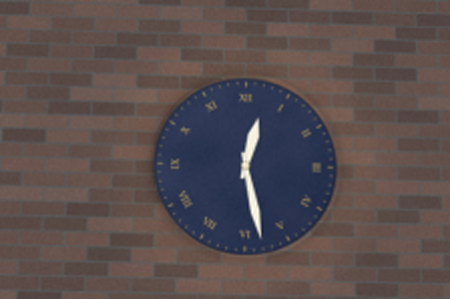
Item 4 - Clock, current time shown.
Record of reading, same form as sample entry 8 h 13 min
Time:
12 h 28 min
